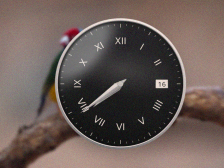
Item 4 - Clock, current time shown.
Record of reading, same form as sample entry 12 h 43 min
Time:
7 h 39 min
